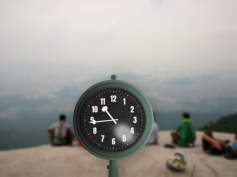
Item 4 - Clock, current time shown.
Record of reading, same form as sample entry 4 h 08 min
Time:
10 h 44 min
